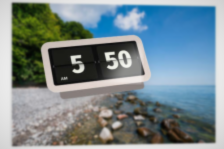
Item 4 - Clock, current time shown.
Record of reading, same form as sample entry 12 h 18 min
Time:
5 h 50 min
